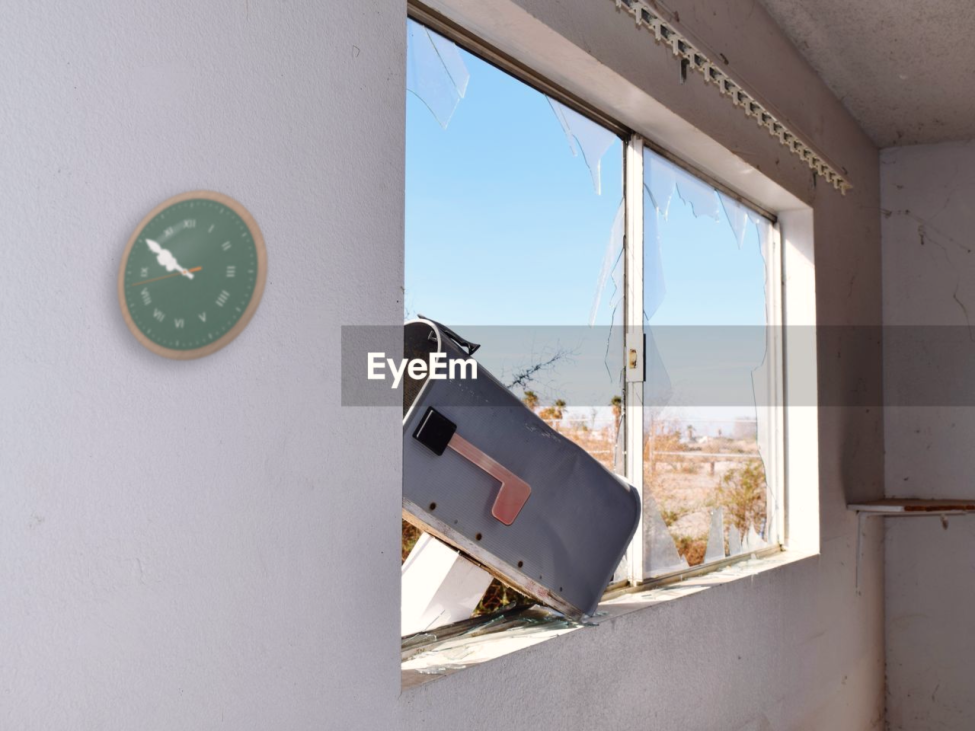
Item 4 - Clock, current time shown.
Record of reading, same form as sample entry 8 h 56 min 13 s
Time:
9 h 50 min 43 s
